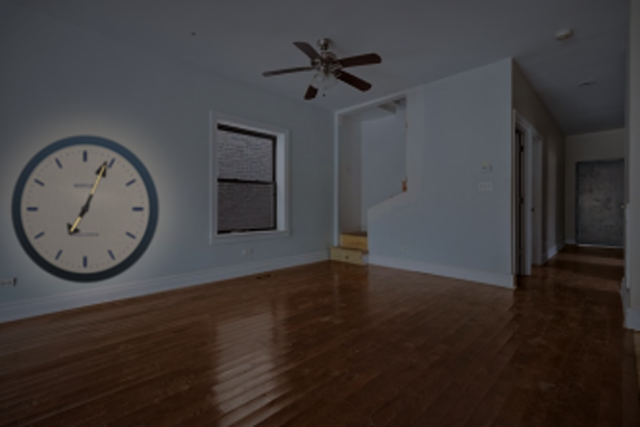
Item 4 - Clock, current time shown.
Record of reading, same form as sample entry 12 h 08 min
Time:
7 h 04 min
